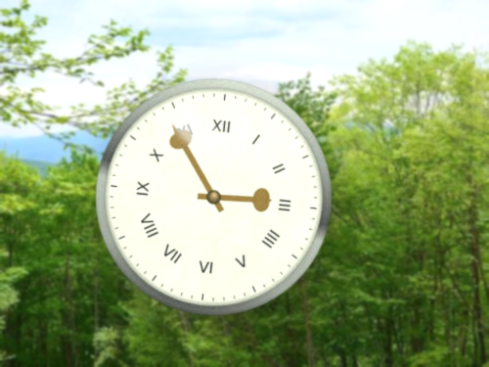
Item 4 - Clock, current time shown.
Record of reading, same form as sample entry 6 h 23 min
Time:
2 h 54 min
